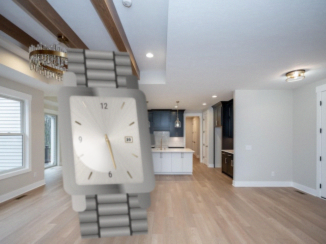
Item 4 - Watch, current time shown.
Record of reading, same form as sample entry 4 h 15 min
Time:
5 h 28 min
